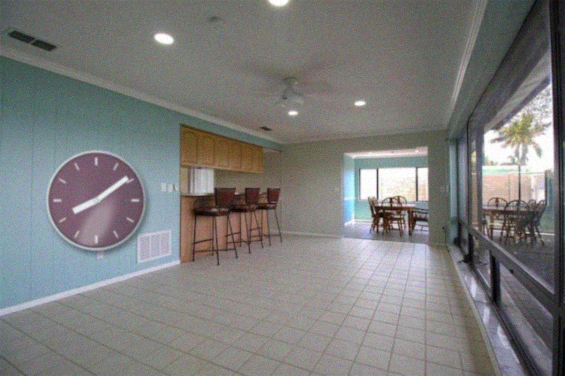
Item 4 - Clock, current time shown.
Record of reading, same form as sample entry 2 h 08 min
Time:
8 h 09 min
